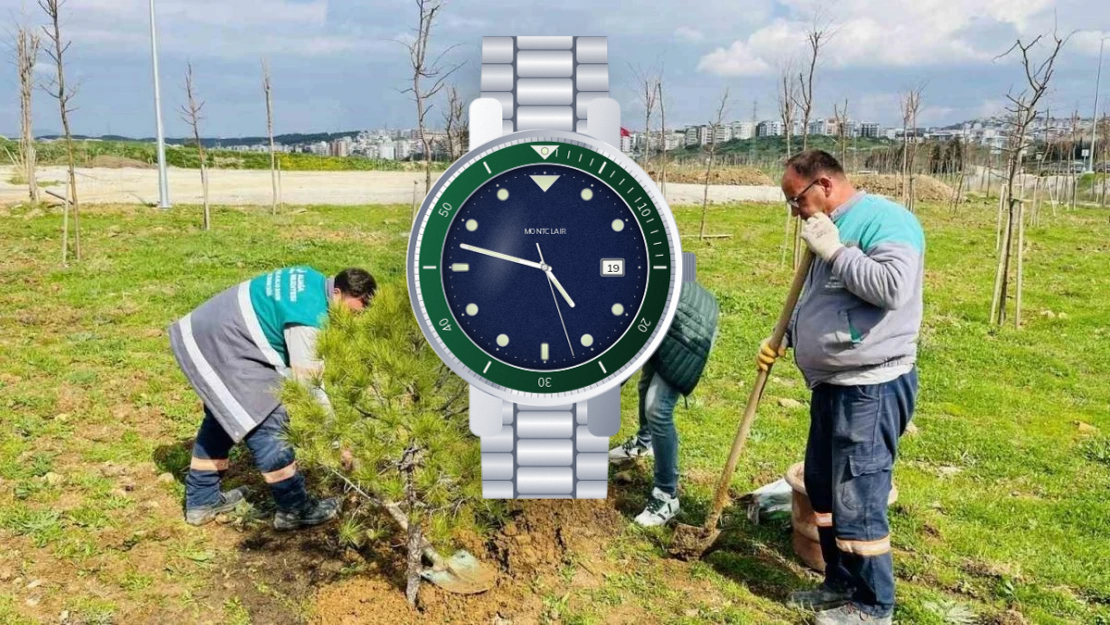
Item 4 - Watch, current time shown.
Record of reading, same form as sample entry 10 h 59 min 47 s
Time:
4 h 47 min 27 s
